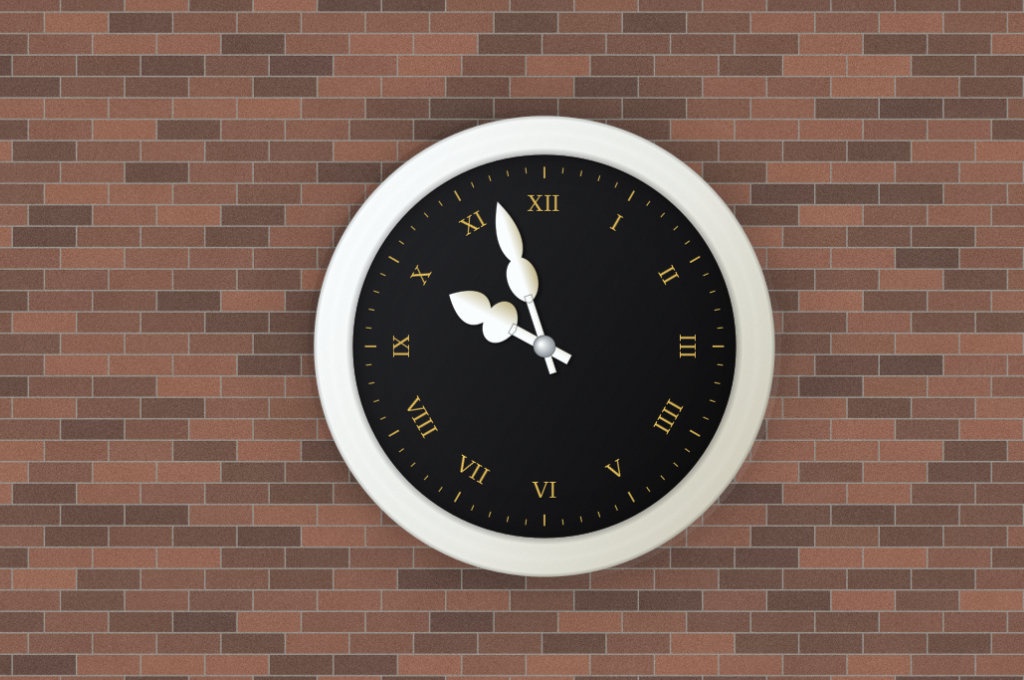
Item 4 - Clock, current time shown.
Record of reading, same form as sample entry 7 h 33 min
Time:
9 h 57 min
